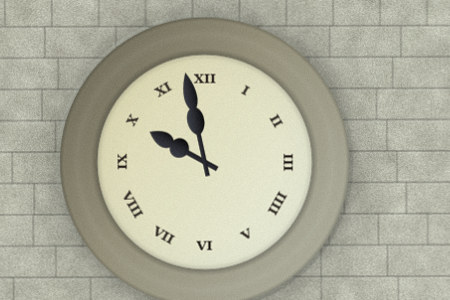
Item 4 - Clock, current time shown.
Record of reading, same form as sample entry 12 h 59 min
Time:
9 h 58 min
